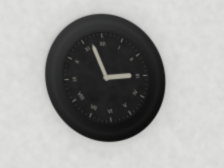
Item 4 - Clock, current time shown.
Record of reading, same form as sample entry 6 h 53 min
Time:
2 h 57 min
